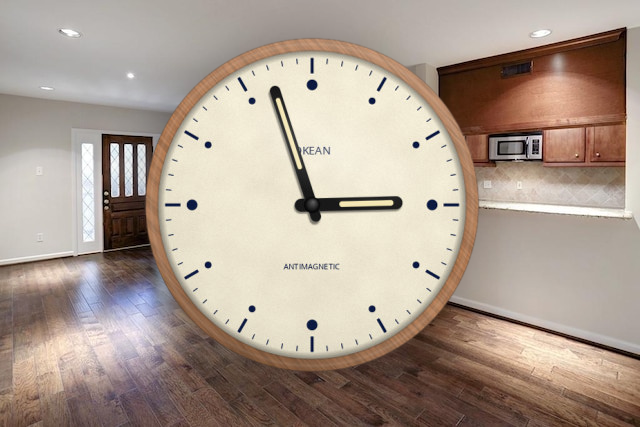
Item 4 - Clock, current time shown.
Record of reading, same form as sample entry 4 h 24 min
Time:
2 h 57 min
